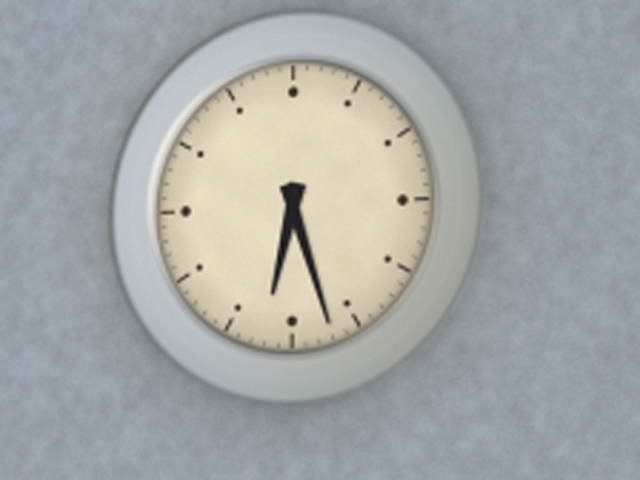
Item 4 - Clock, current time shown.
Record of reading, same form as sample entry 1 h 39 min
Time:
6 h 27 min
